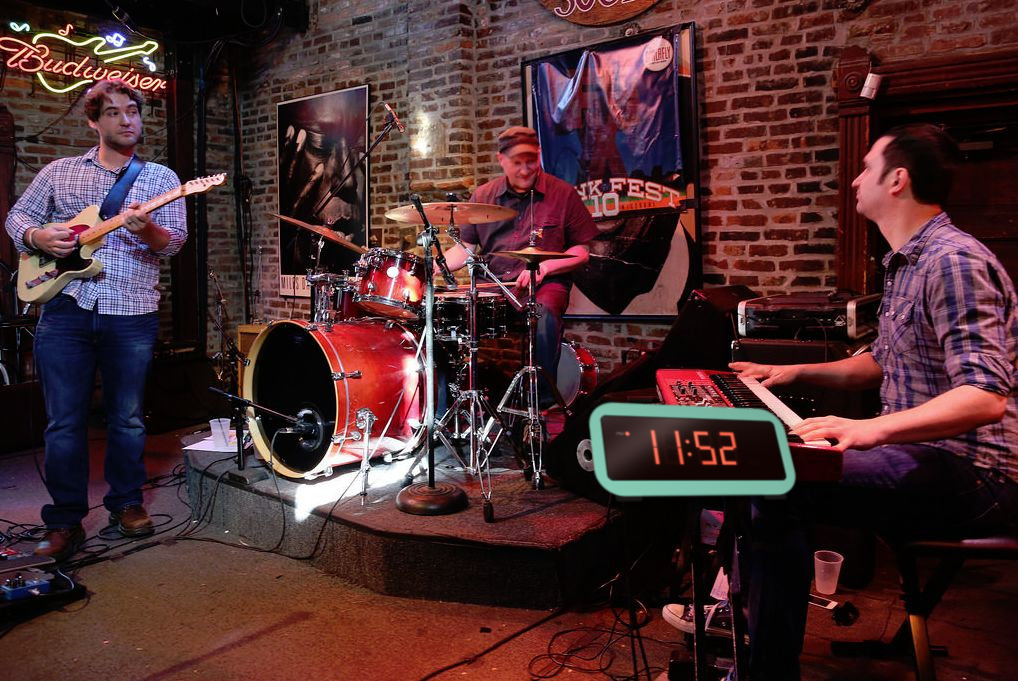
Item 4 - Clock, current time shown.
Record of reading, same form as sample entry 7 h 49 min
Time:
11 h 52 min
